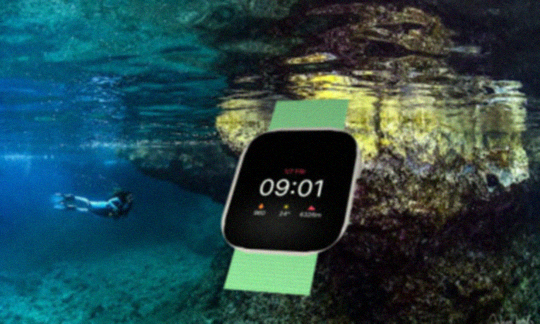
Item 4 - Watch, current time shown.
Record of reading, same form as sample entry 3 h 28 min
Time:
9 h 01 min
